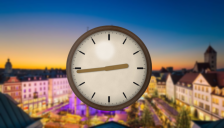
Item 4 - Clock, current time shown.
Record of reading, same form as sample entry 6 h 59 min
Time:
2 h 44 min
